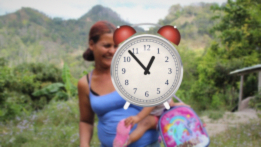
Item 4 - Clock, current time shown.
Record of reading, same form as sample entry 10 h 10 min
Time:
12 h 53 min
